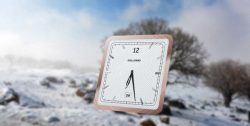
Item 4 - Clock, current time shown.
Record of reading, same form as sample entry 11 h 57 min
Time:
6 h 27 min
